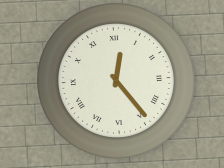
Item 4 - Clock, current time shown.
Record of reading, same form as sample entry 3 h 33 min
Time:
12 h 24 min
